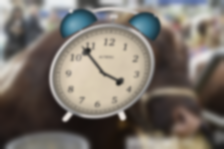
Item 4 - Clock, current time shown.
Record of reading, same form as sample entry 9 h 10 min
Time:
3 h 53 min
